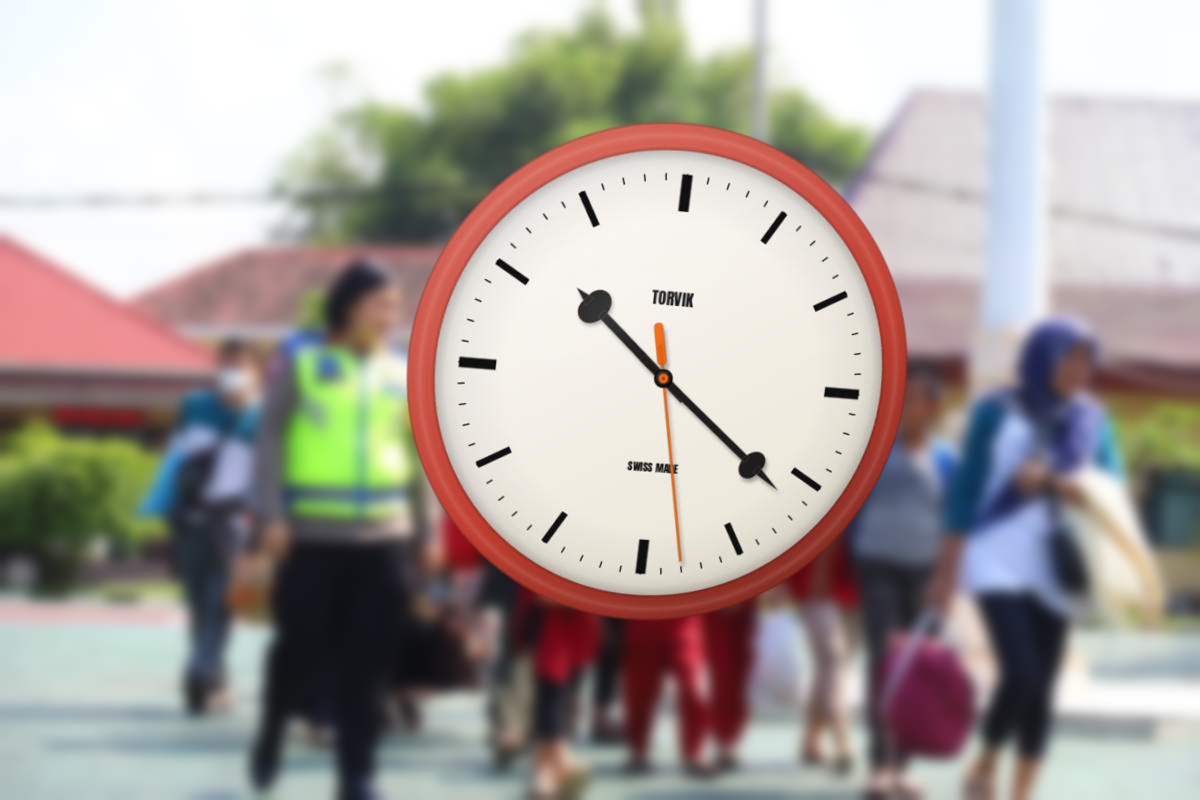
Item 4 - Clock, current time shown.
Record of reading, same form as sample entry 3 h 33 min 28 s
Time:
10 h 21 min 28 s
